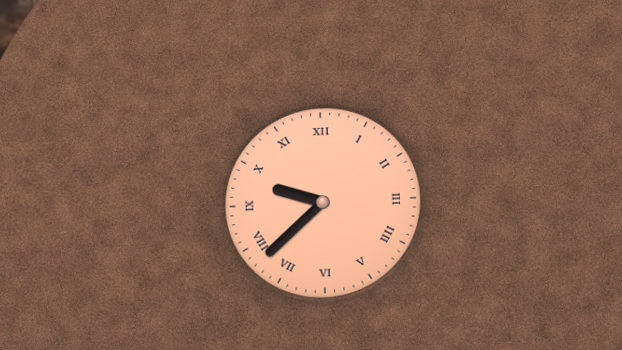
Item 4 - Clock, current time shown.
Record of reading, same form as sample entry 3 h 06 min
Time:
9 h 38 min
